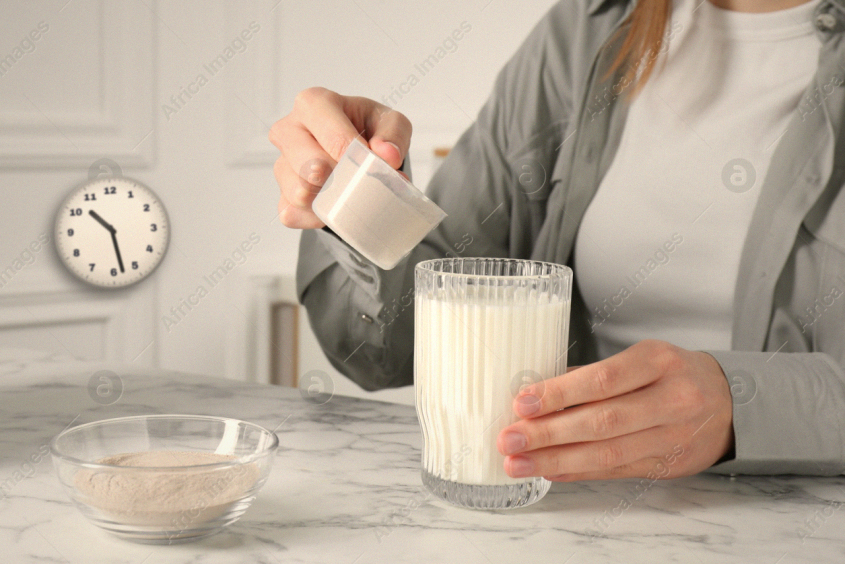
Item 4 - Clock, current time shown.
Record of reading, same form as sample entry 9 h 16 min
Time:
10 h 28 min
